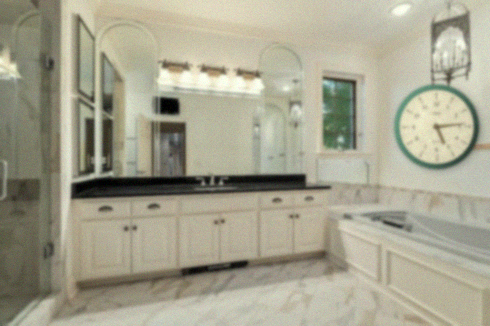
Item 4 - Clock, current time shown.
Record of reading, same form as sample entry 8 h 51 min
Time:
5 h 14 min
